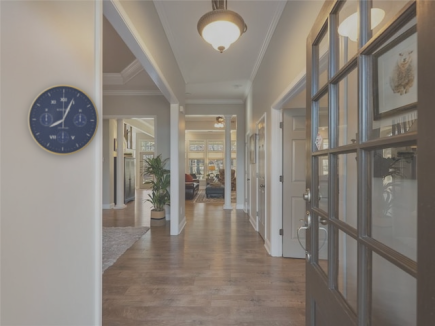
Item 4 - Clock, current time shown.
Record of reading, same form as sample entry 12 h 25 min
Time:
8 h 04 min
